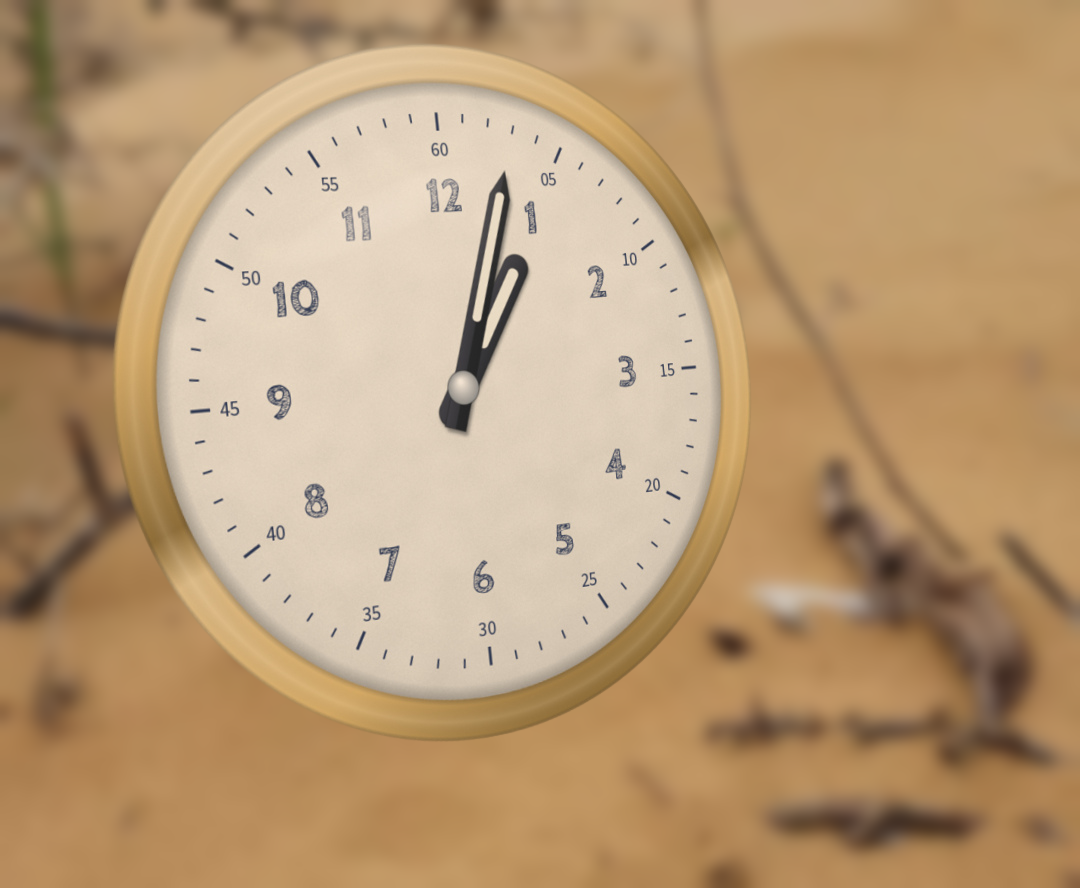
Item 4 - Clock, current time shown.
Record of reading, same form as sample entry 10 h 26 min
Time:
1 h 03 min
